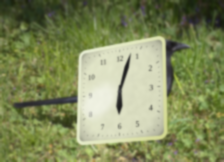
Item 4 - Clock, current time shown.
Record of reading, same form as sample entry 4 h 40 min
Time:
6 h 03 min
